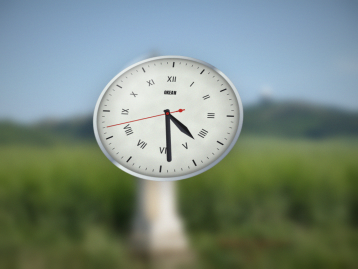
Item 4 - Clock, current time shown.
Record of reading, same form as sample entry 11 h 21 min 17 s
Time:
4 h 28 min 42 s
